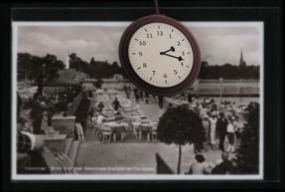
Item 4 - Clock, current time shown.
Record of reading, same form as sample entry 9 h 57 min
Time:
2 h 18 min
